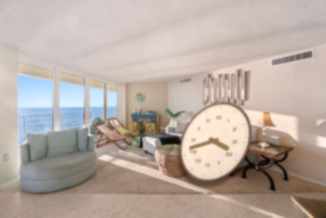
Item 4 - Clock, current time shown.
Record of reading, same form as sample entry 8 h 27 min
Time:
3 h 42 min
